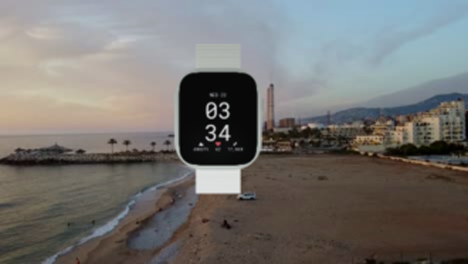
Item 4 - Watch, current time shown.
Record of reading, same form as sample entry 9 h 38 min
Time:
3 h 34 min
